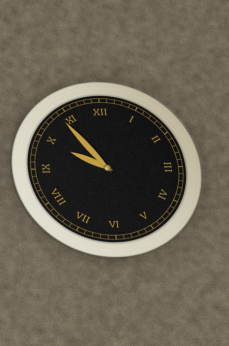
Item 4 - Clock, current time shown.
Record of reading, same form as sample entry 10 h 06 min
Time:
9 h 54 min
